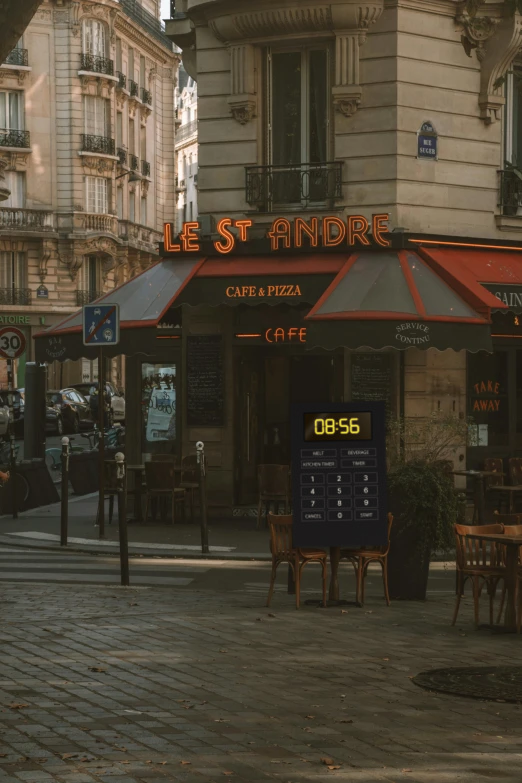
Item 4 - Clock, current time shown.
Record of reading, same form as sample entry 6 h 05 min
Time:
8 h 56 min
